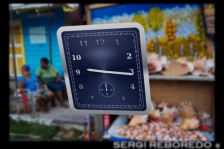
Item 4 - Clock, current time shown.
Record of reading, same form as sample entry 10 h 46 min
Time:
9 h 16 min
